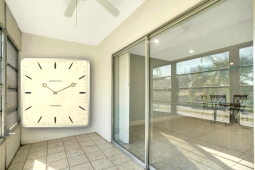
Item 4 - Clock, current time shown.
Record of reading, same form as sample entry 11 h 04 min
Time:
10 h 11 min
